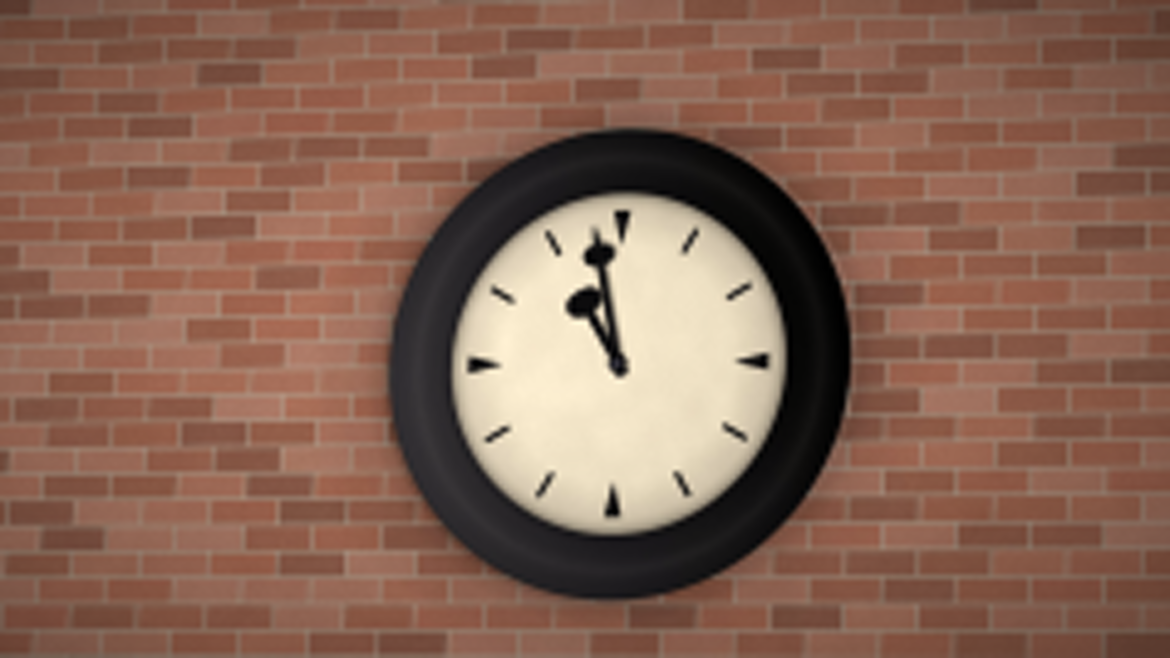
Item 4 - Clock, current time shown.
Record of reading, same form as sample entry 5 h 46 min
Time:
10 h 58 min
